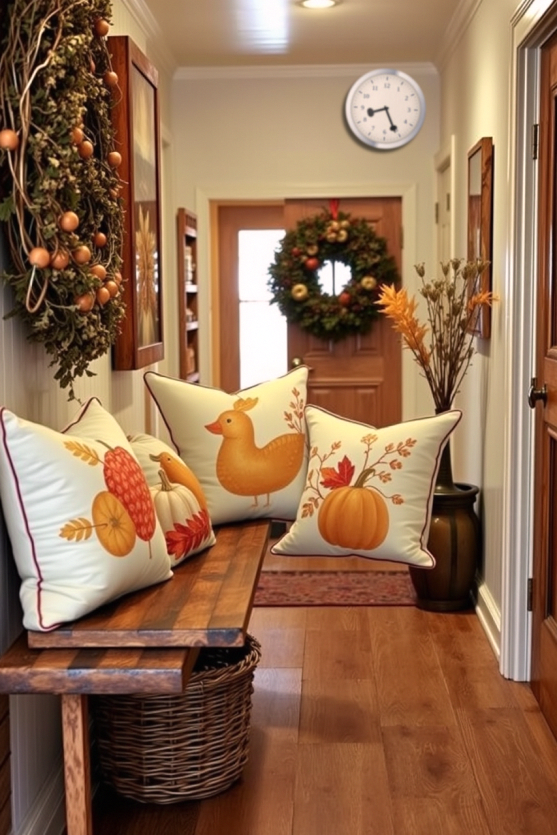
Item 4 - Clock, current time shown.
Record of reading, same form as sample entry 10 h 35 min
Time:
8 h 26 min
